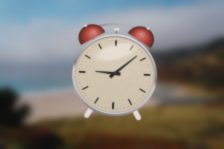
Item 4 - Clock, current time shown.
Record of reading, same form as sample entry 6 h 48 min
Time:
9 h 08 min
